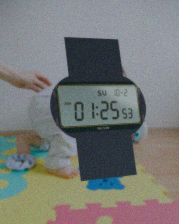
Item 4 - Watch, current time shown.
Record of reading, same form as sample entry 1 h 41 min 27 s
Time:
1 h 25 min 53 s
